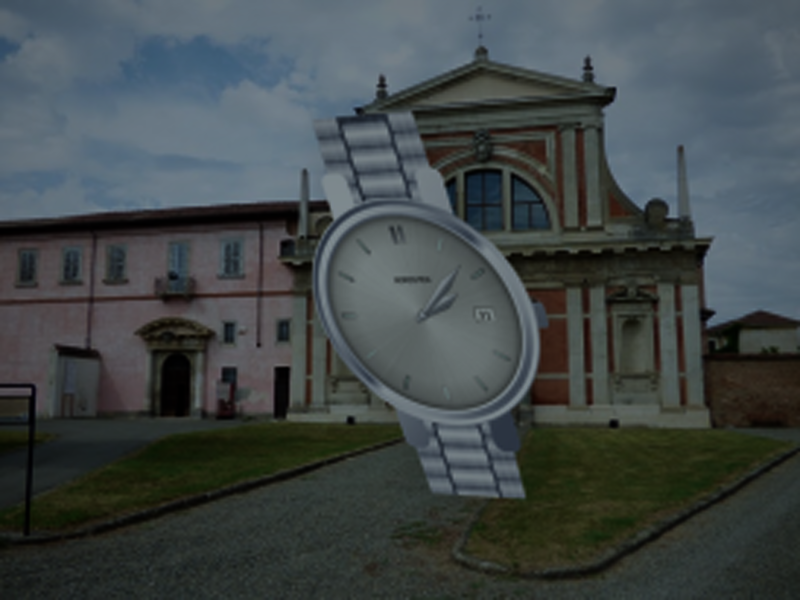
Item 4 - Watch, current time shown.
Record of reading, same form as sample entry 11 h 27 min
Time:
2 h 08 min
